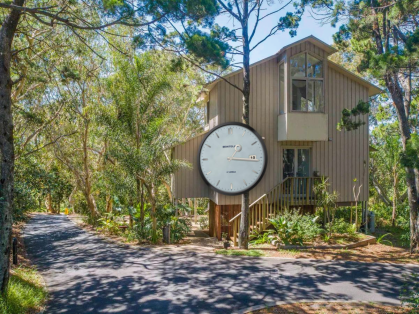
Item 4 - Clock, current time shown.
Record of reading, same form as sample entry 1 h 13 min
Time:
1 h 16 min
